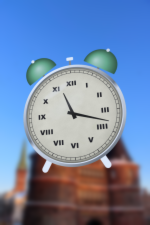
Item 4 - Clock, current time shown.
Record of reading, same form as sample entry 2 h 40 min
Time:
11 h 18 min
